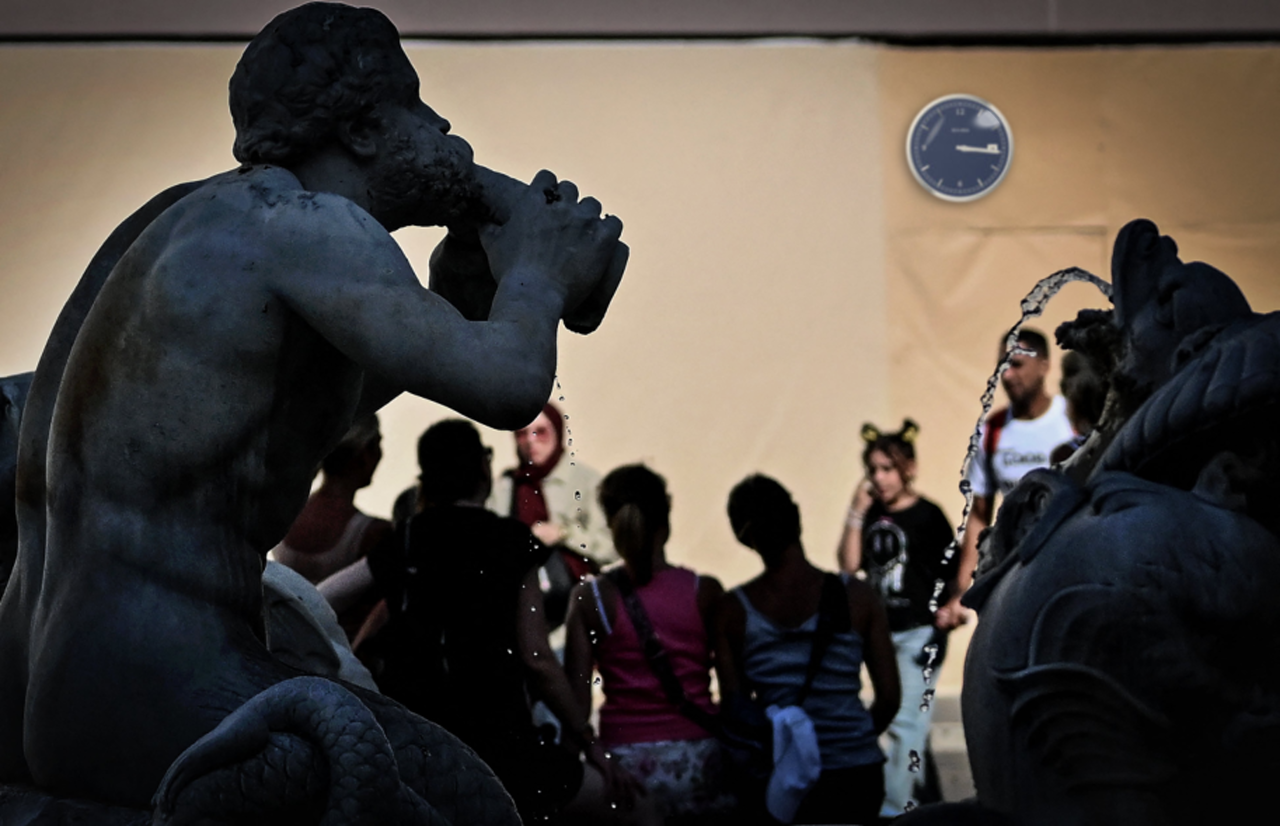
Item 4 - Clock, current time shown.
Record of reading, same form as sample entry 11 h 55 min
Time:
3 h 16 min
